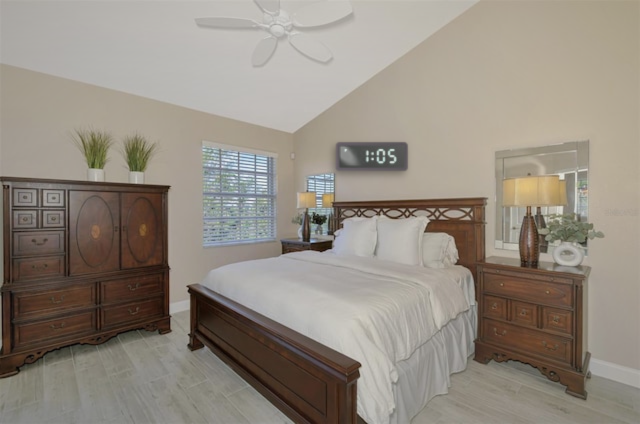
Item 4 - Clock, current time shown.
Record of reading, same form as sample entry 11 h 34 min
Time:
1 h 05 min
